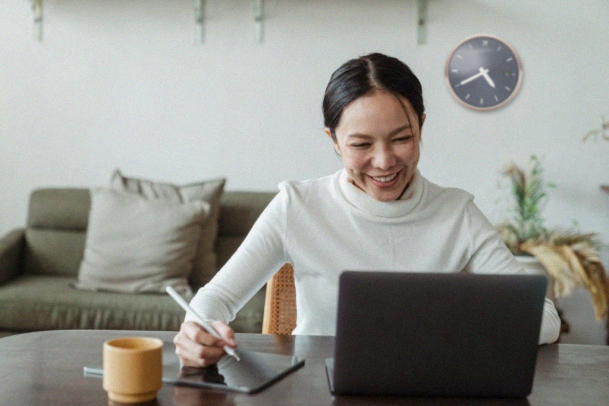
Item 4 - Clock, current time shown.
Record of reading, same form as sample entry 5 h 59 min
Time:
4 h 40 min
